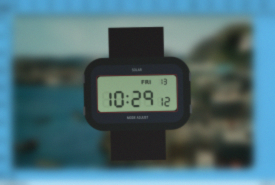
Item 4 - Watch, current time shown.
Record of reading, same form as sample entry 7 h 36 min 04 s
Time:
10 h 29 min 12 s
